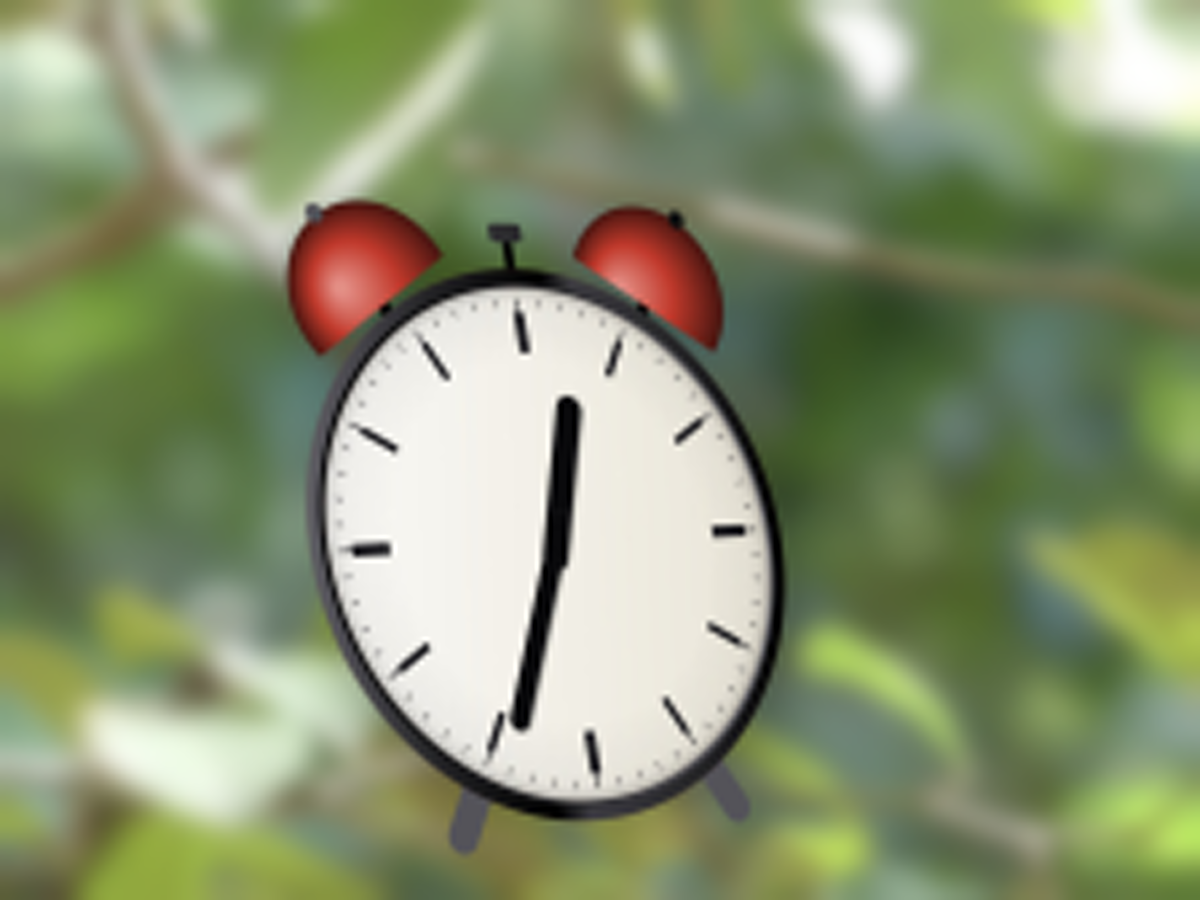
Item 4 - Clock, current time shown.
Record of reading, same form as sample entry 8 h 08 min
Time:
12 h 34 min
